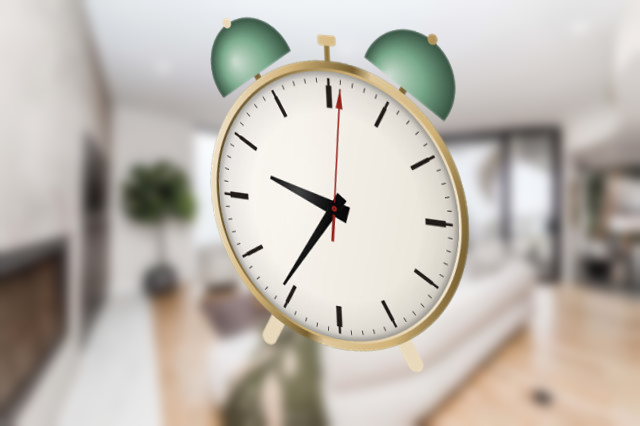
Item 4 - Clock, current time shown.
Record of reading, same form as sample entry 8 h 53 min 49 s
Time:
9 h 36 min 01 s
